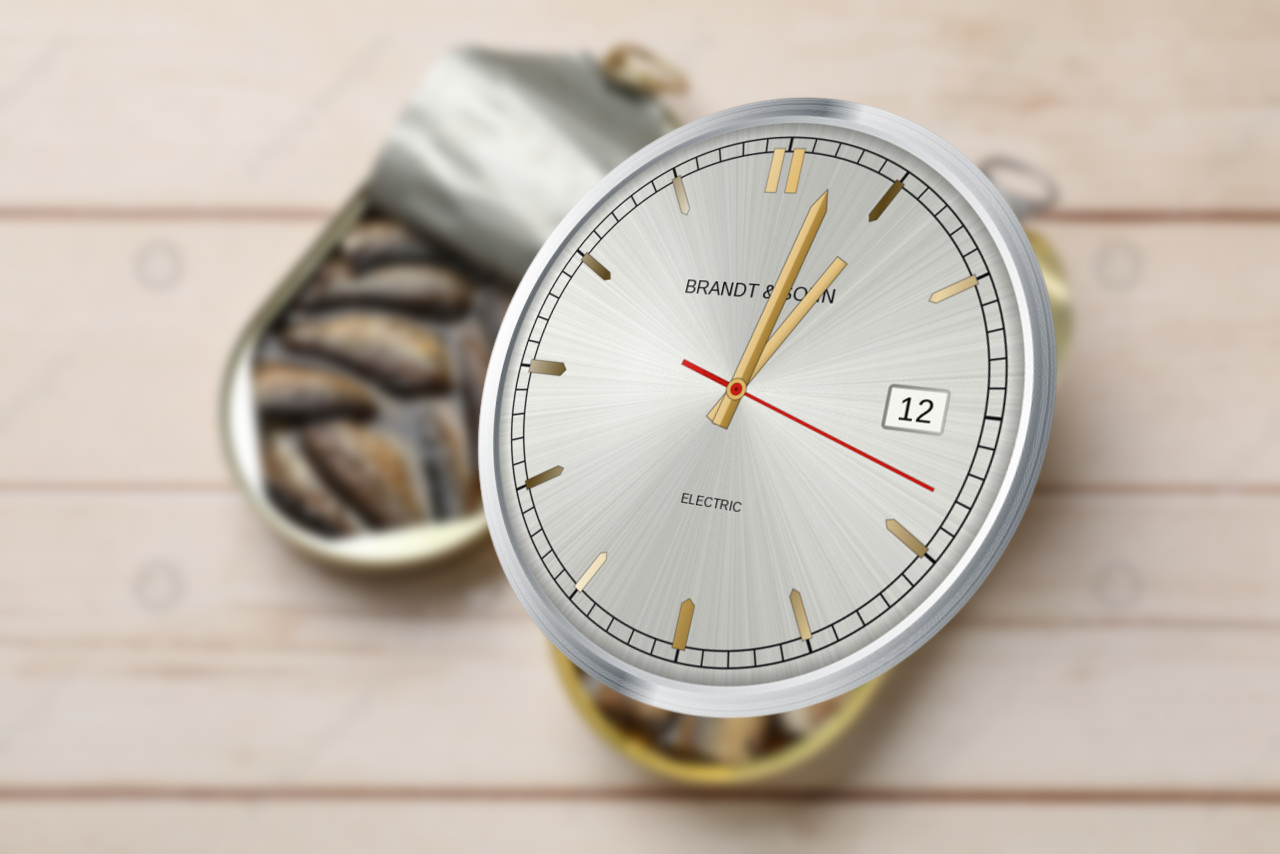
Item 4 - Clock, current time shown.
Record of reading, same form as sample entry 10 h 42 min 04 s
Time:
1 h 02 min 18 s
